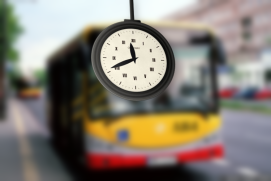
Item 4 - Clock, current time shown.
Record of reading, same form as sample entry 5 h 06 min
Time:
11 h 41 min
